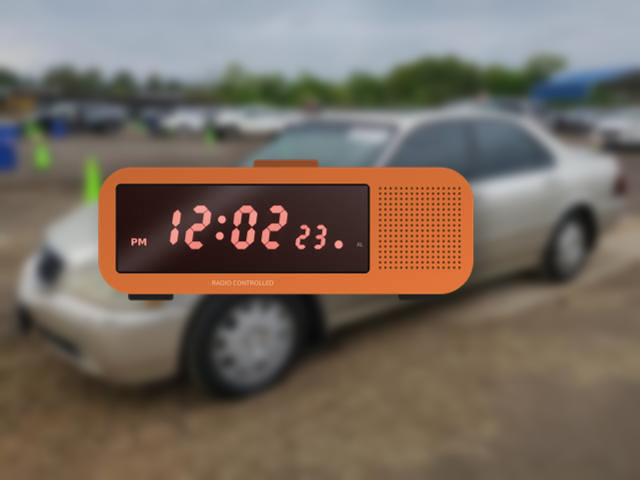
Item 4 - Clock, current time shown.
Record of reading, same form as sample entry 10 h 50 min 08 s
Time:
12 h 02 min 23 s
